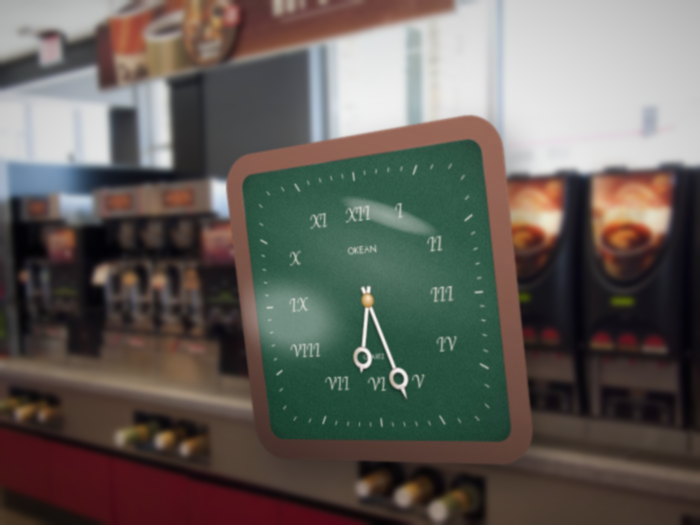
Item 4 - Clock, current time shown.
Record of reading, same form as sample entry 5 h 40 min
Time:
6 h 27 min
